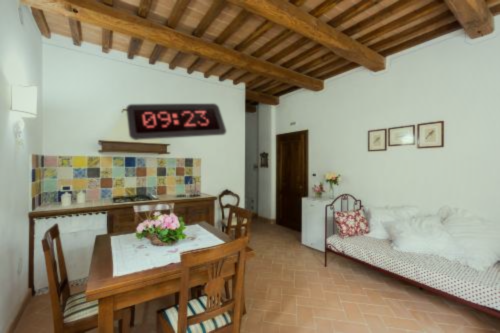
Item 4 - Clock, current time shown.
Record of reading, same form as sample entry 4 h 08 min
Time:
9 h 23 min
